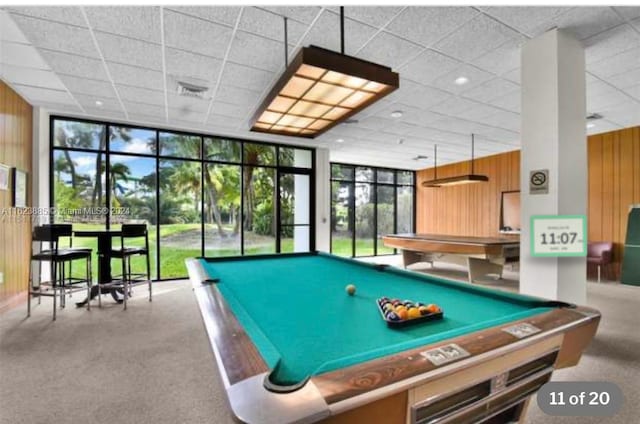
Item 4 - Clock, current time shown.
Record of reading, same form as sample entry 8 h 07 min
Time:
11 h 07 min
